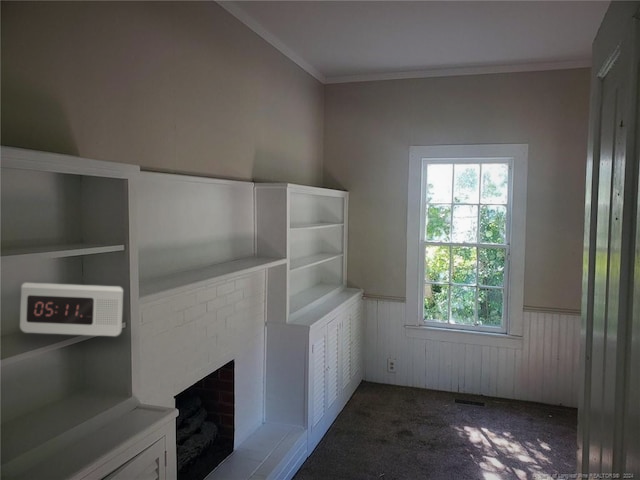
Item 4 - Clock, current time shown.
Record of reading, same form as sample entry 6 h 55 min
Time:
5 h 11 min
